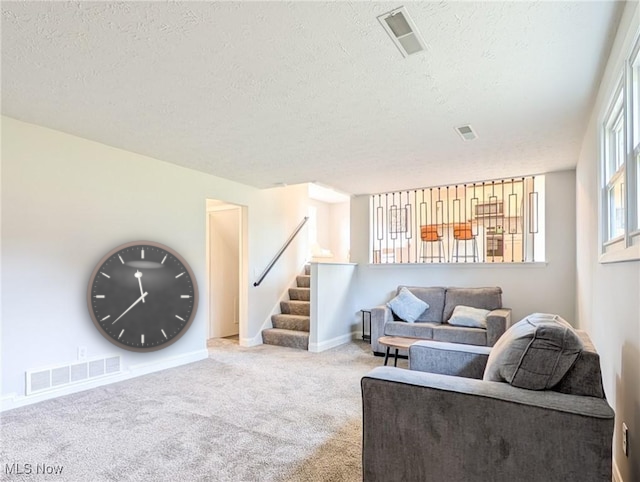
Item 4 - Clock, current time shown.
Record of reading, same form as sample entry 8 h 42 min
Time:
11 h 38 min
